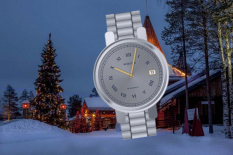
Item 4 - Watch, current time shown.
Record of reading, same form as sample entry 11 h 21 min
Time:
10 h 03 min
